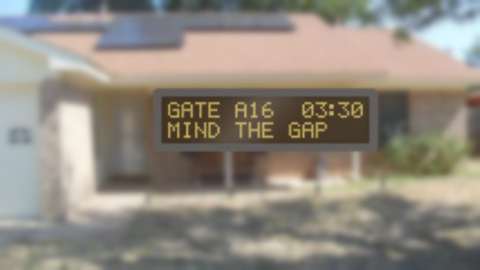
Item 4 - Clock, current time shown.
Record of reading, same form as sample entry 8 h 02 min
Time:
3 h 30 min
